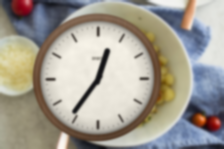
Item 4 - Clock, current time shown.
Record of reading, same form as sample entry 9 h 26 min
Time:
12 h 36 min
